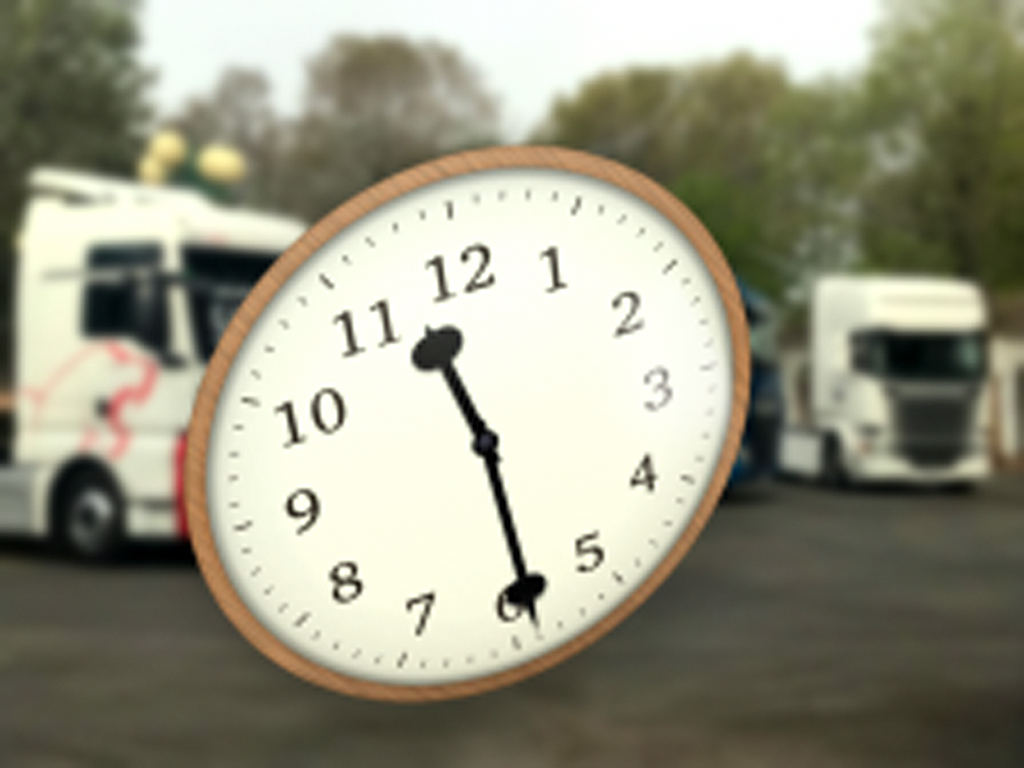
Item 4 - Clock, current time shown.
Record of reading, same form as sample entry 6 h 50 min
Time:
11 h 29 min
